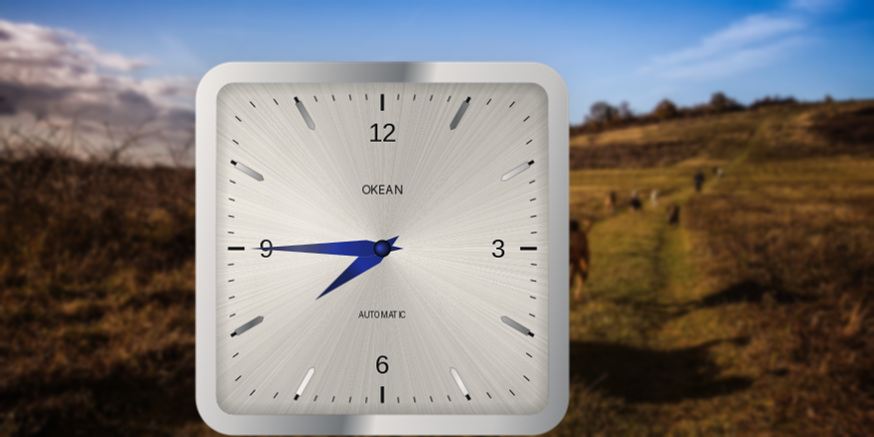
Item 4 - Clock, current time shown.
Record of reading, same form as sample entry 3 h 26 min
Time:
7 h 45 min
